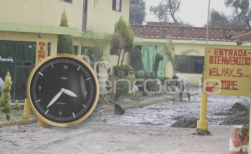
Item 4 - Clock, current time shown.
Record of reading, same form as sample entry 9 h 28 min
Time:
3 h 36 min
